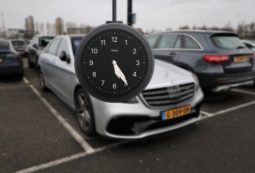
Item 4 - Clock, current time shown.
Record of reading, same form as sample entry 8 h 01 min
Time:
5 h 25 min
